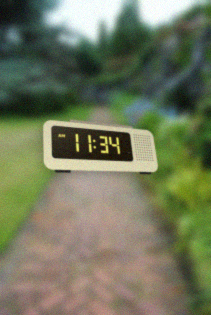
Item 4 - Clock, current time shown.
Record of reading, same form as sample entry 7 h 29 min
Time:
11 h 34 min
